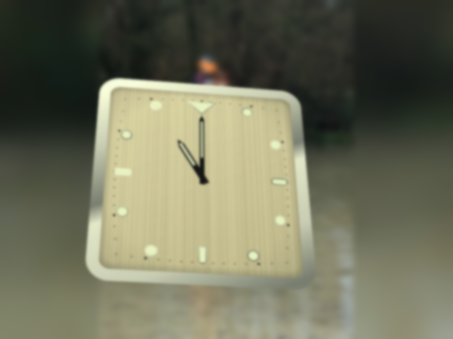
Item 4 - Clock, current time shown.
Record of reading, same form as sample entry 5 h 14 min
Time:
11 h 00 min
